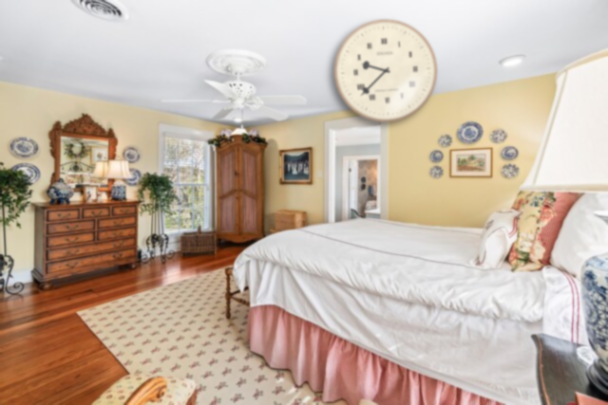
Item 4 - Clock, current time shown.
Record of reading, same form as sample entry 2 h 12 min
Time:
9 h 38 min
